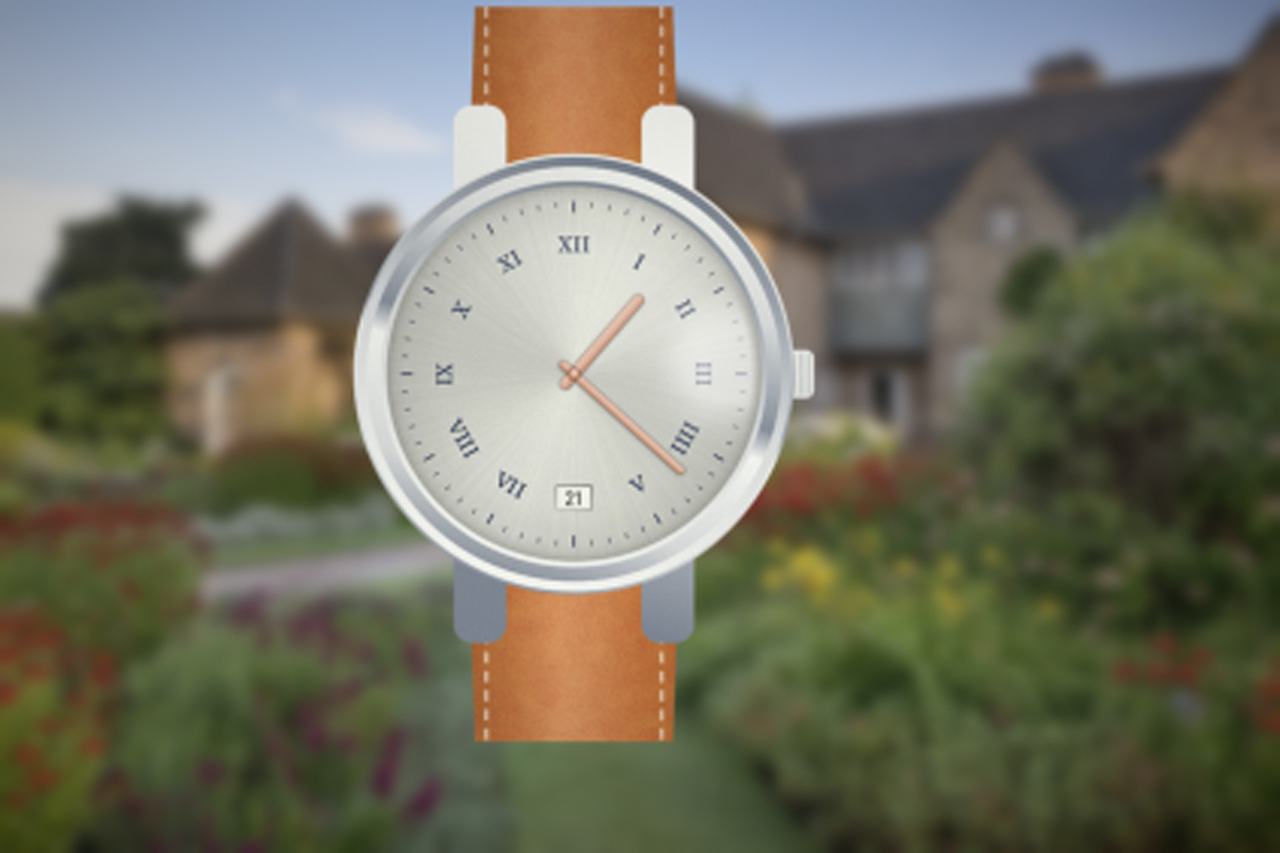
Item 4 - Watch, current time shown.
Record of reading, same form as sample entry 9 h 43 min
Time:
1 h 22 min
